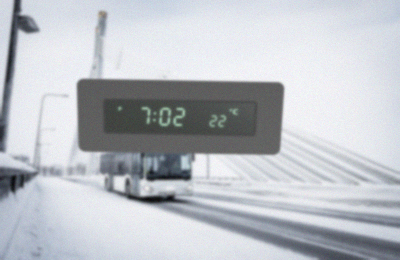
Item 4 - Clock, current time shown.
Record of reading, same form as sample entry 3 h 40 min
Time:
7 h 02 min
